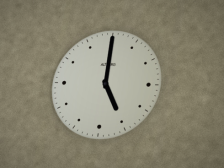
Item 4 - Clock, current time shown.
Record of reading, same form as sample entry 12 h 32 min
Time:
5 h 00 min
